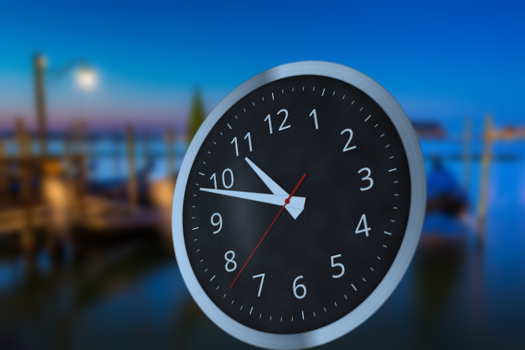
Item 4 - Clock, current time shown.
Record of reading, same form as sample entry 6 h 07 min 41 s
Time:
10 h 48 min 38 s
